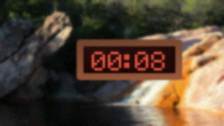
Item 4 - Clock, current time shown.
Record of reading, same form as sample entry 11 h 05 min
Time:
0 h 08 min
